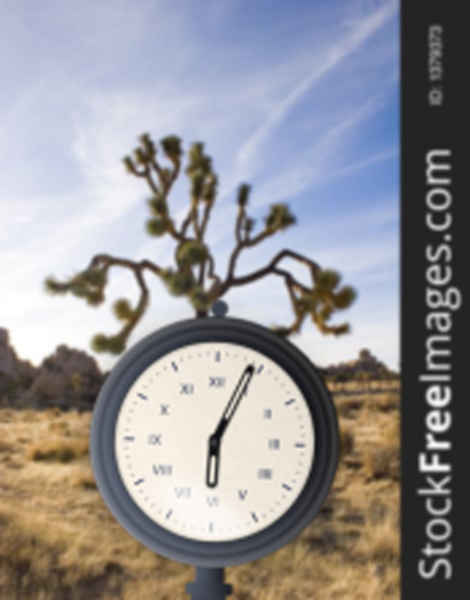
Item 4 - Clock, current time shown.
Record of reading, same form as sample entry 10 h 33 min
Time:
6 h 04 min
